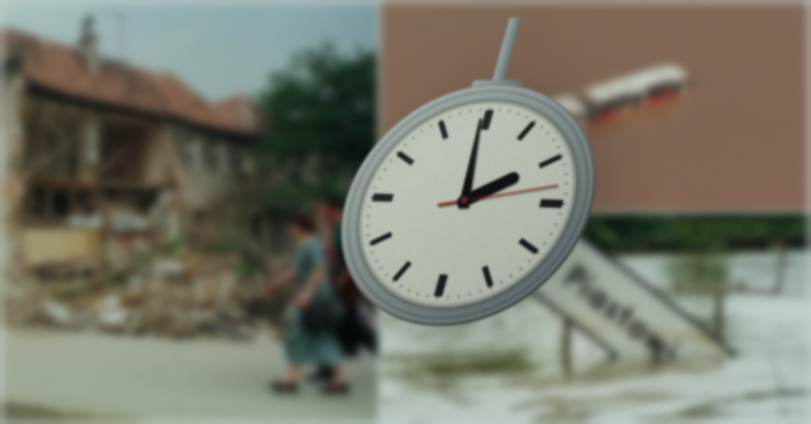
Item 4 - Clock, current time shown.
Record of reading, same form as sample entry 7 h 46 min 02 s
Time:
1 h 59 min 13 s
